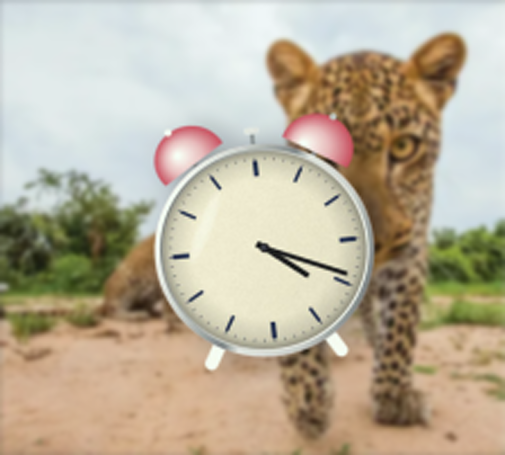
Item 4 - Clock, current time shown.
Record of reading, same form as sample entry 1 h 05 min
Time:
4 h 19 min
